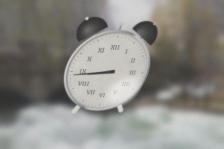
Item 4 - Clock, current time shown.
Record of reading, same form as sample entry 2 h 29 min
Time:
8 h 44 min
